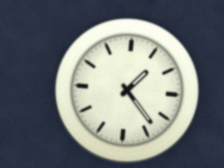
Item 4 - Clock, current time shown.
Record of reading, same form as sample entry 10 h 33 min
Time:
1 h 23 min
